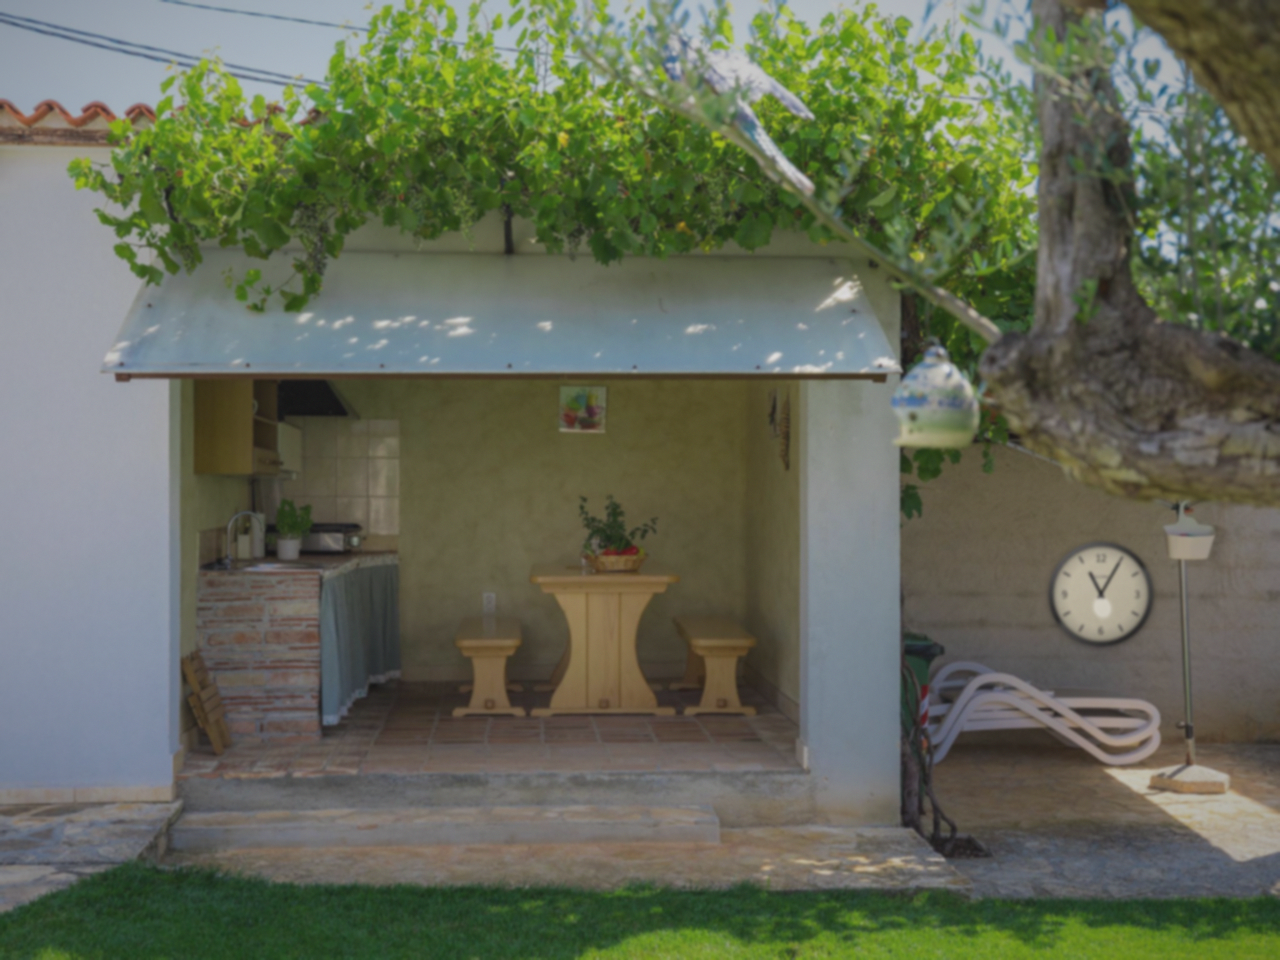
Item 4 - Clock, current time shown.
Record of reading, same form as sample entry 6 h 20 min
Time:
11 h 05 min
